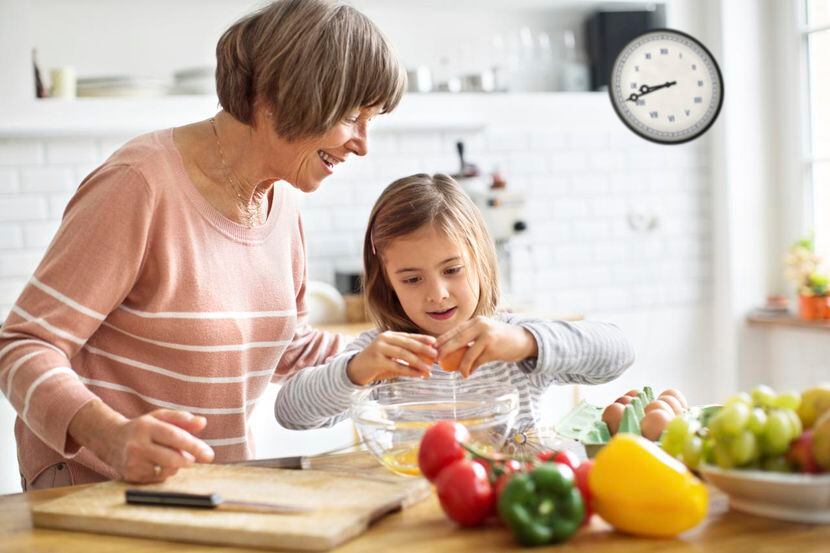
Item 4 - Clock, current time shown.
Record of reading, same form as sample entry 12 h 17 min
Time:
8 h 42 min
